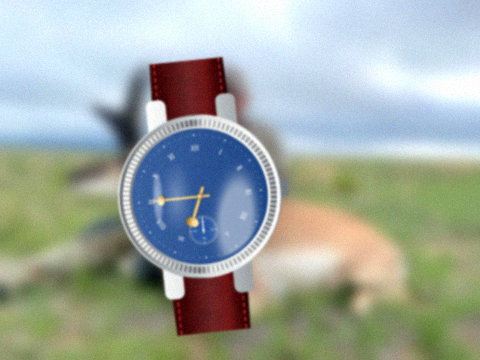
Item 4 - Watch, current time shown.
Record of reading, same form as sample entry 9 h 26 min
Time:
6 h 45 min
